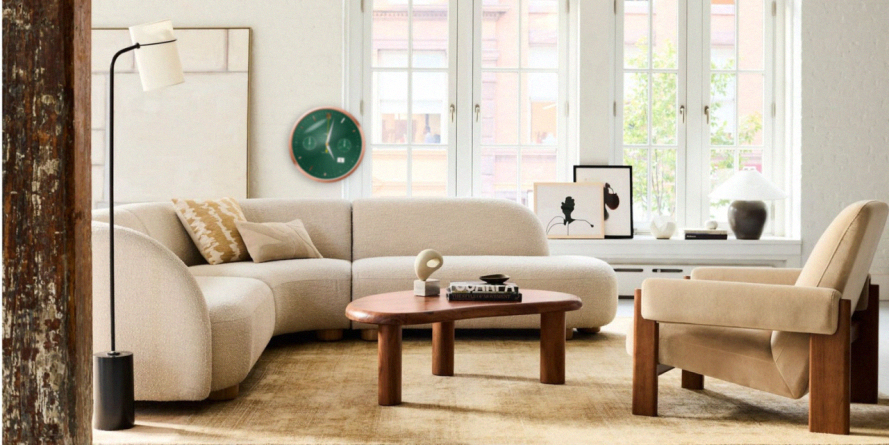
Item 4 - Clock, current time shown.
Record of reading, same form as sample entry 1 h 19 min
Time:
5 h 02 min
